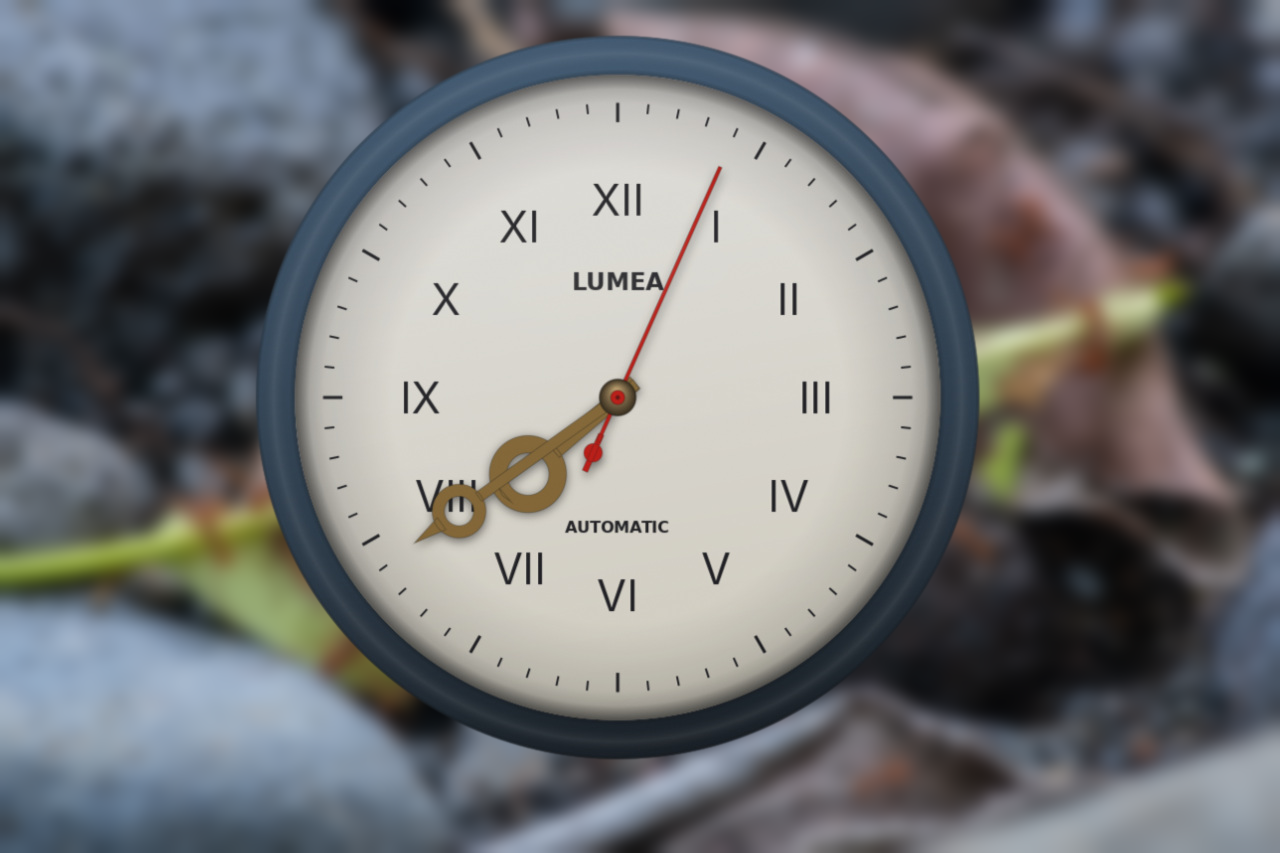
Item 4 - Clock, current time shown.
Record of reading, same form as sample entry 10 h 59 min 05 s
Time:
7 h 39 min 04 s
